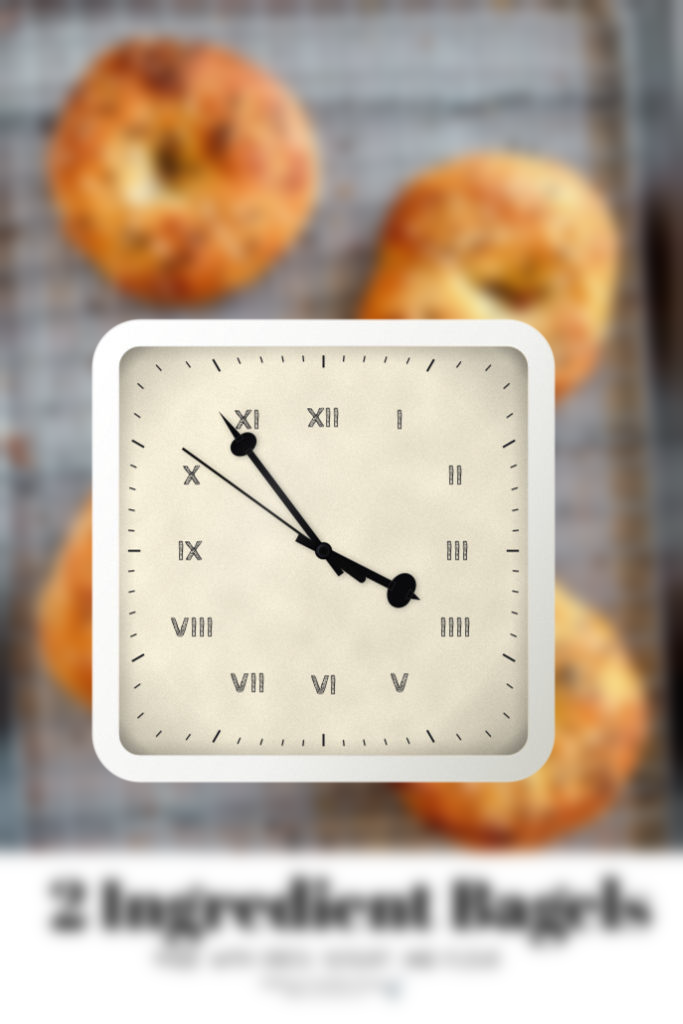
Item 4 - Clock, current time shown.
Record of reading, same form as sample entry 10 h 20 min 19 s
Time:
3 h 53 min 51 s
